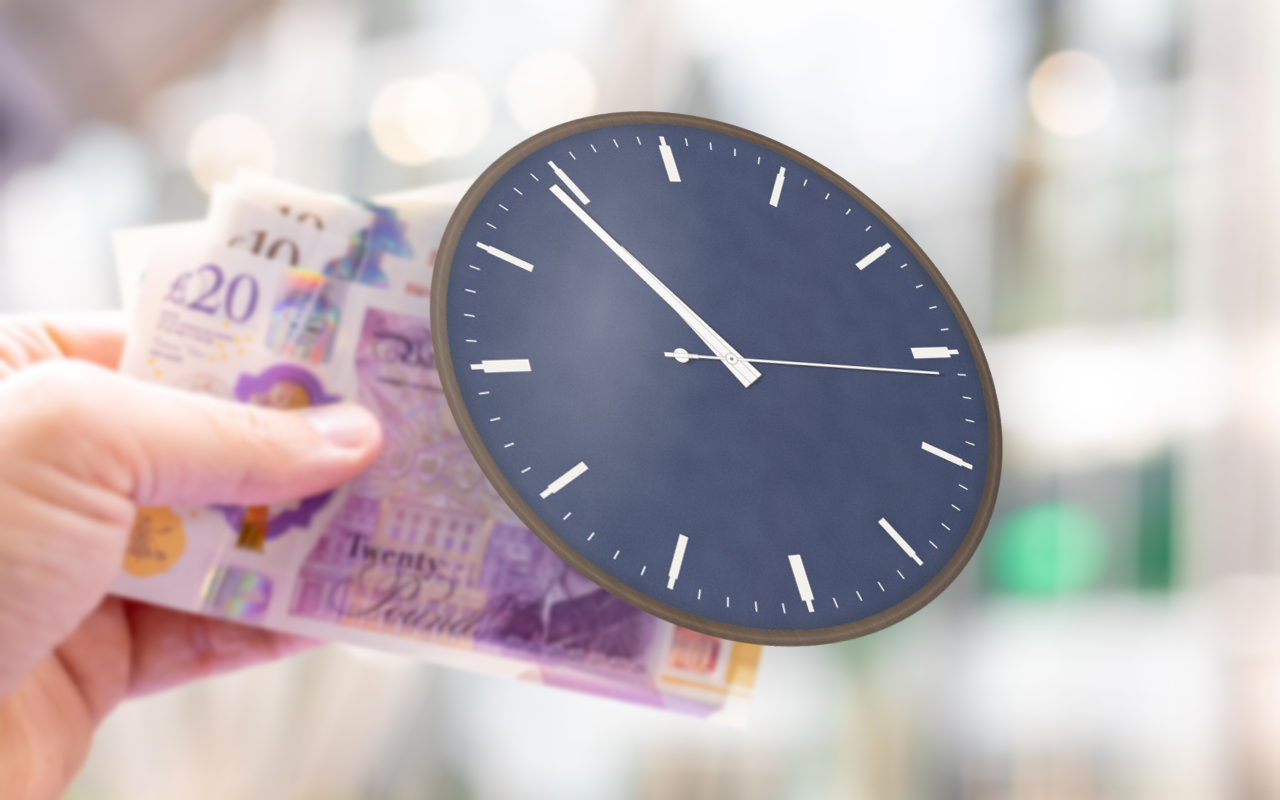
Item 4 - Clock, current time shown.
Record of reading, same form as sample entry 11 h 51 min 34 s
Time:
10 h 54 min 16 s
